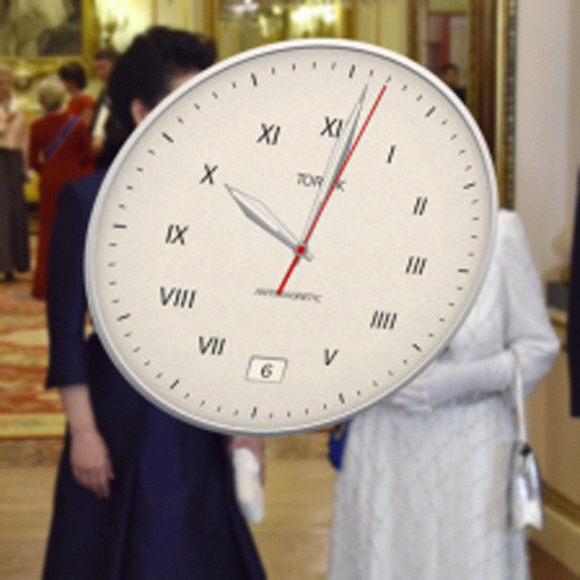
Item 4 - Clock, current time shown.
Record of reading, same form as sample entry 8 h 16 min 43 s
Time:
10 h 01 min 02 s
